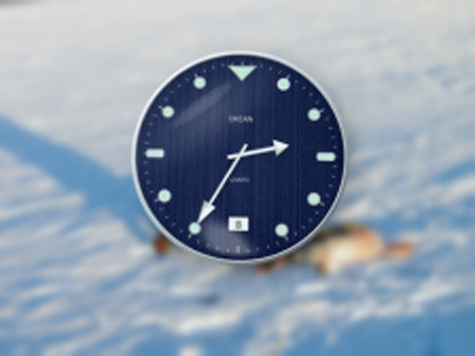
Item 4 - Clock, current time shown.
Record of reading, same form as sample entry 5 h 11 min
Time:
2 h 35 min
